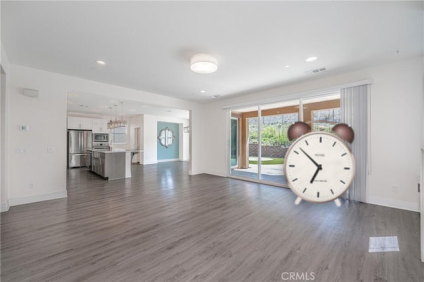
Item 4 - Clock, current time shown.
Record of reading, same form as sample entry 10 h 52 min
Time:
6 h 52 min
